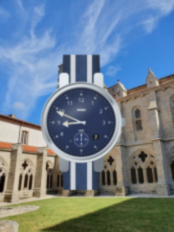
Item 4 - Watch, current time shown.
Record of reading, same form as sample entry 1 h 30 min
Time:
8 h 49 min
